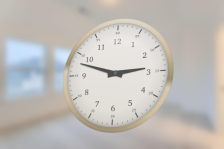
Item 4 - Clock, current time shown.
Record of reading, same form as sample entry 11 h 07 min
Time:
2 h 48 min
